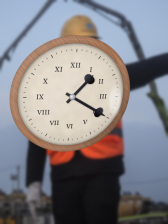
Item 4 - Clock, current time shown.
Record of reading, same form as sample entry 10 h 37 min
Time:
1 h 20 min
